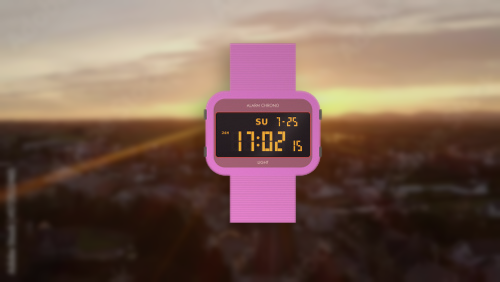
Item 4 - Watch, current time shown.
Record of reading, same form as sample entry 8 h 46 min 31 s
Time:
17 h 02 min 15 s
